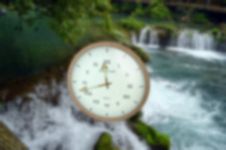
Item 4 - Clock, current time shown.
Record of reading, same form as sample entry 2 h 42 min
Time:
11 h 42 min
